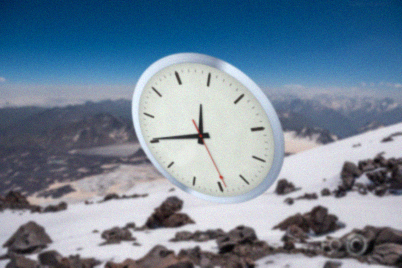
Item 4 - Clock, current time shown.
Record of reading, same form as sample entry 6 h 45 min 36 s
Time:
12 h 45 min 29 s
